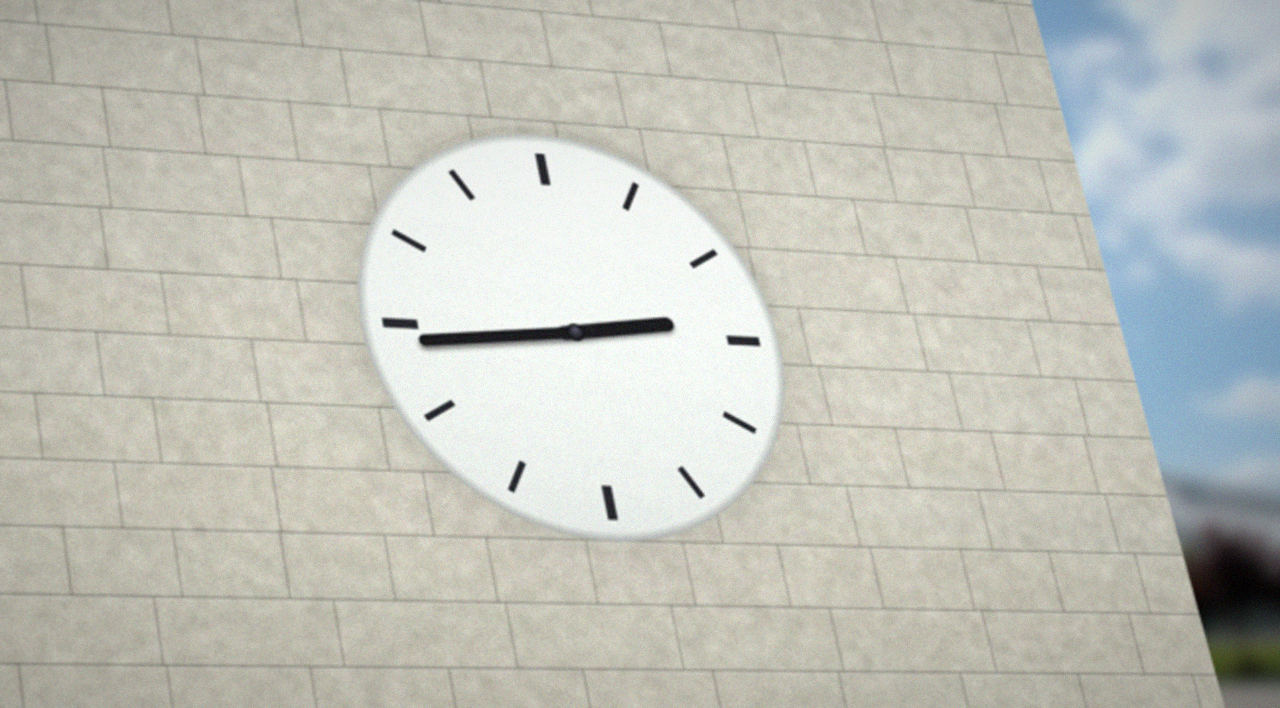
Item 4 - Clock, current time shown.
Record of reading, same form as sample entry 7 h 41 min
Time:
2 h 44 min
